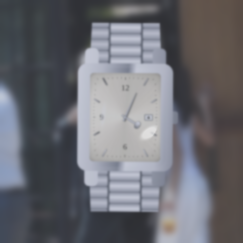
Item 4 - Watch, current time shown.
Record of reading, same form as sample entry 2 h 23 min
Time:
4 h 04 min
